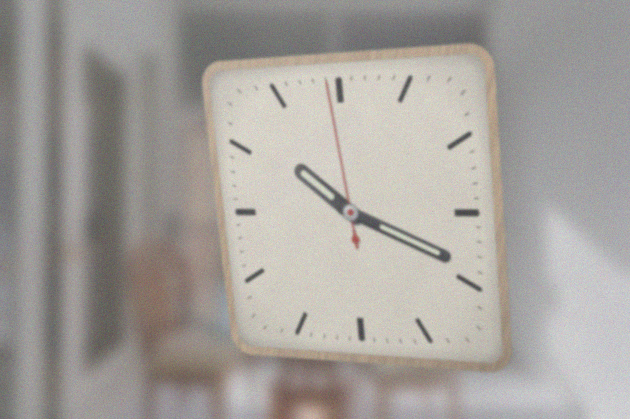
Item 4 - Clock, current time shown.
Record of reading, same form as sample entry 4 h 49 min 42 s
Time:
10 h 18 min 59 s
